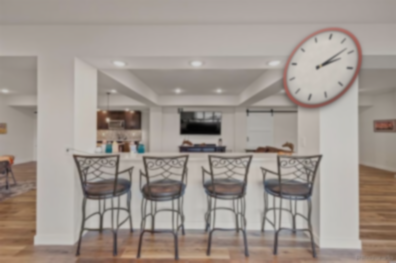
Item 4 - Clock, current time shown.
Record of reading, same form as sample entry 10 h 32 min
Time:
2 h 08 min
